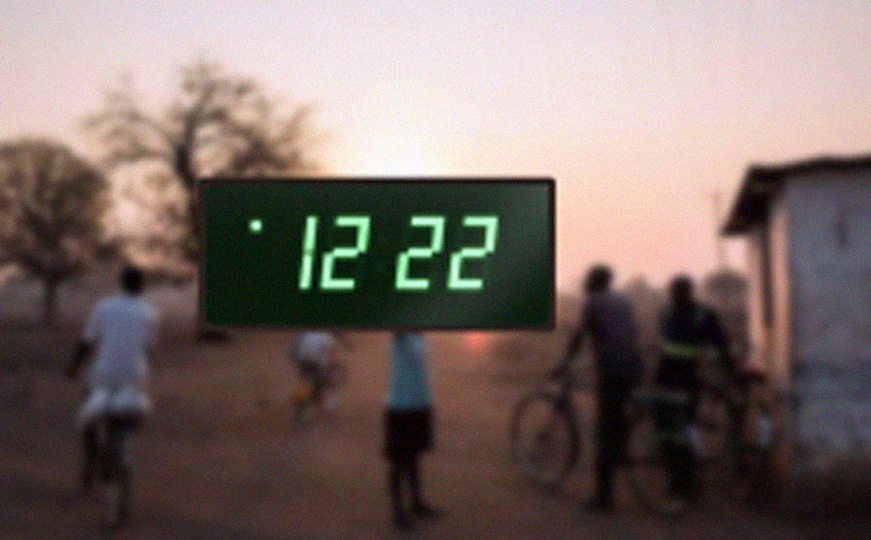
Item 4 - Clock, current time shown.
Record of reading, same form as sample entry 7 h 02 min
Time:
12 h 22 min
